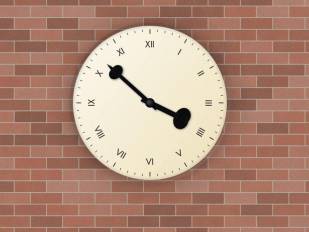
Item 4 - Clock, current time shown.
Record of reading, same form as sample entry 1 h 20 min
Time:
3 h 52 min
